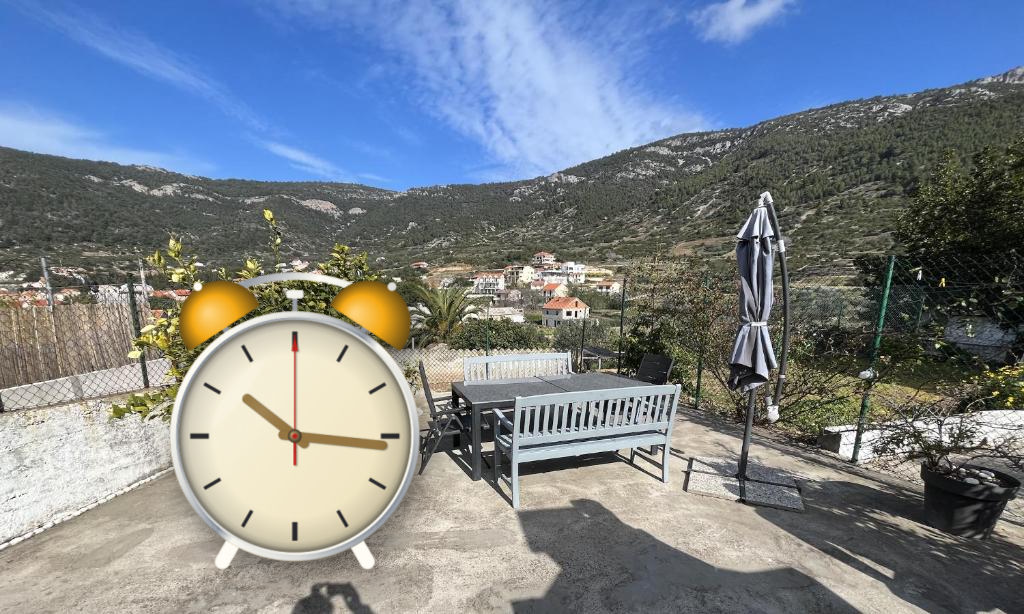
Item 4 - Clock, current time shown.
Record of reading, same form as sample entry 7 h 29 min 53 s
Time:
10 h 16 min 00 s
